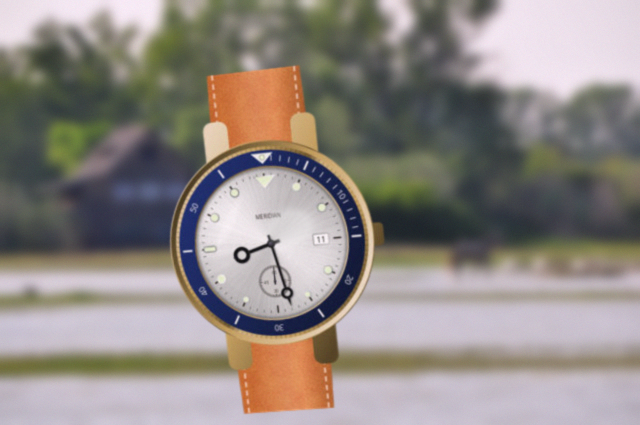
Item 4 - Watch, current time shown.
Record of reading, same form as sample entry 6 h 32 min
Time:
8 h 28 min
